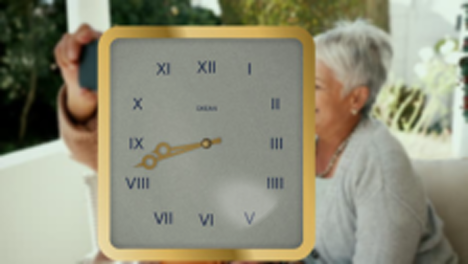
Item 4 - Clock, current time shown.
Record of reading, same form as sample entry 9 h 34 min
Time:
8 h 42 min
